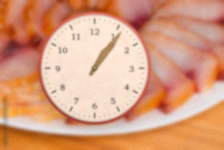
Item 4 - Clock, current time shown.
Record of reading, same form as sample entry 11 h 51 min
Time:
1 h 06 min
